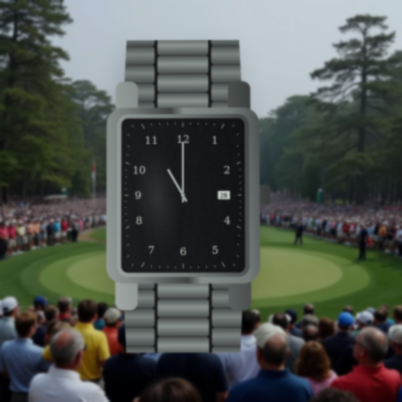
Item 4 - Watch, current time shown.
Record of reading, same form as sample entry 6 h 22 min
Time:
11 h 00 min
